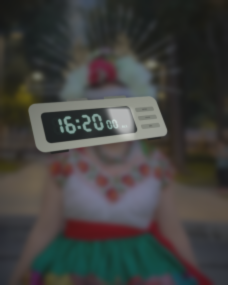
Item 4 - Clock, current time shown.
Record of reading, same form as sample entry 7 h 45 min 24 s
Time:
16 h 20 min 00 s
